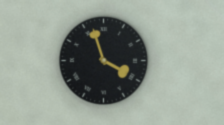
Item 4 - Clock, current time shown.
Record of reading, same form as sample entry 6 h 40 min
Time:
3 h 57 min
